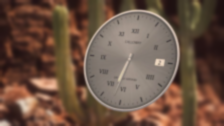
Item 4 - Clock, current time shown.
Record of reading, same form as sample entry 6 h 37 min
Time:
6 h 32 min
